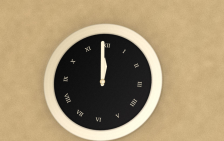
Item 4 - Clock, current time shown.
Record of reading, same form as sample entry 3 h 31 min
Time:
11 h 59 min
